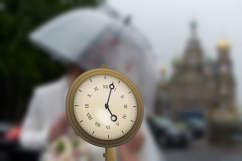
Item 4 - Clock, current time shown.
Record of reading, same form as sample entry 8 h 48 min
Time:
5 h 03 min
